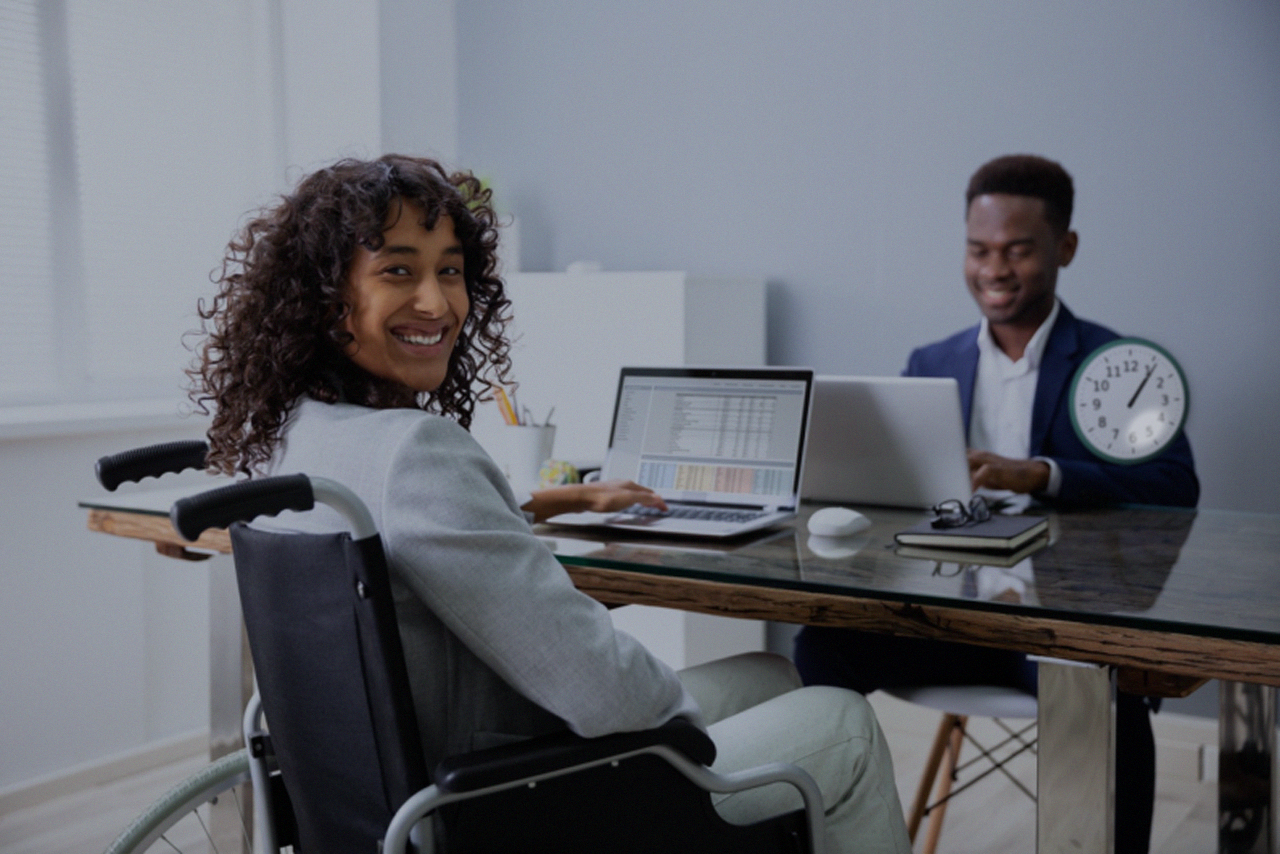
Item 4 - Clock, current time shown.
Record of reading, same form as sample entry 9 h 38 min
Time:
1 h 06 min
